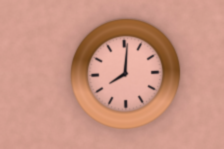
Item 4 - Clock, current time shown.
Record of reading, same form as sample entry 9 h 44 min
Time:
8 h 01 min
